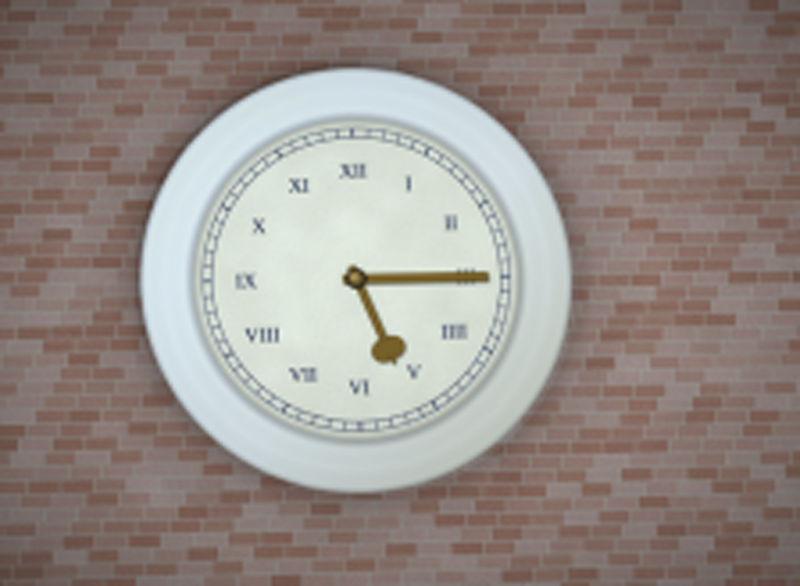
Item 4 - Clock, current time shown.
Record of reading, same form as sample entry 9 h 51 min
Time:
5 h 15 min
